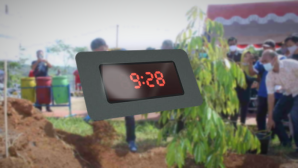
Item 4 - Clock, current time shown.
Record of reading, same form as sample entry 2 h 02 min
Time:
9 h 28 min
